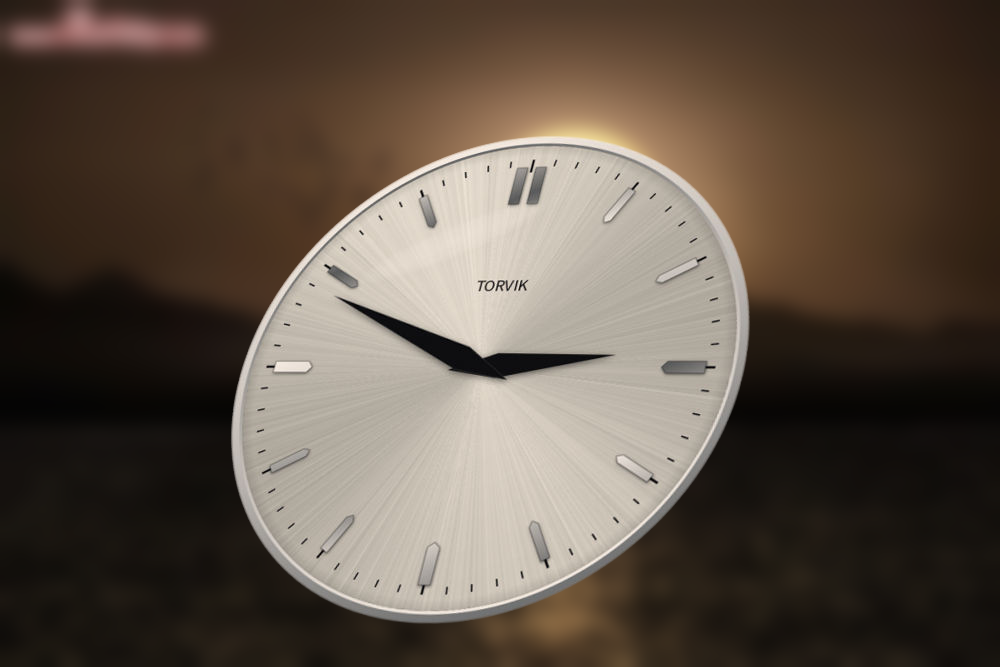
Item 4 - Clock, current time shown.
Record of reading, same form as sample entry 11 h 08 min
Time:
2 h 49 min
